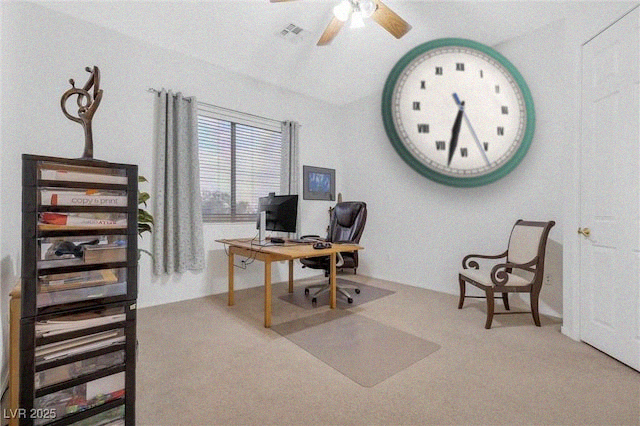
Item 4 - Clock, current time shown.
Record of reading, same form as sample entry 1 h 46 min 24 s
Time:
6 h 32 min 26 s
